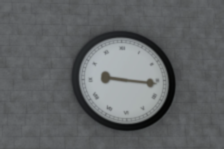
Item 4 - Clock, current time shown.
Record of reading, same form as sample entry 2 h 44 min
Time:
9 h 16 min
